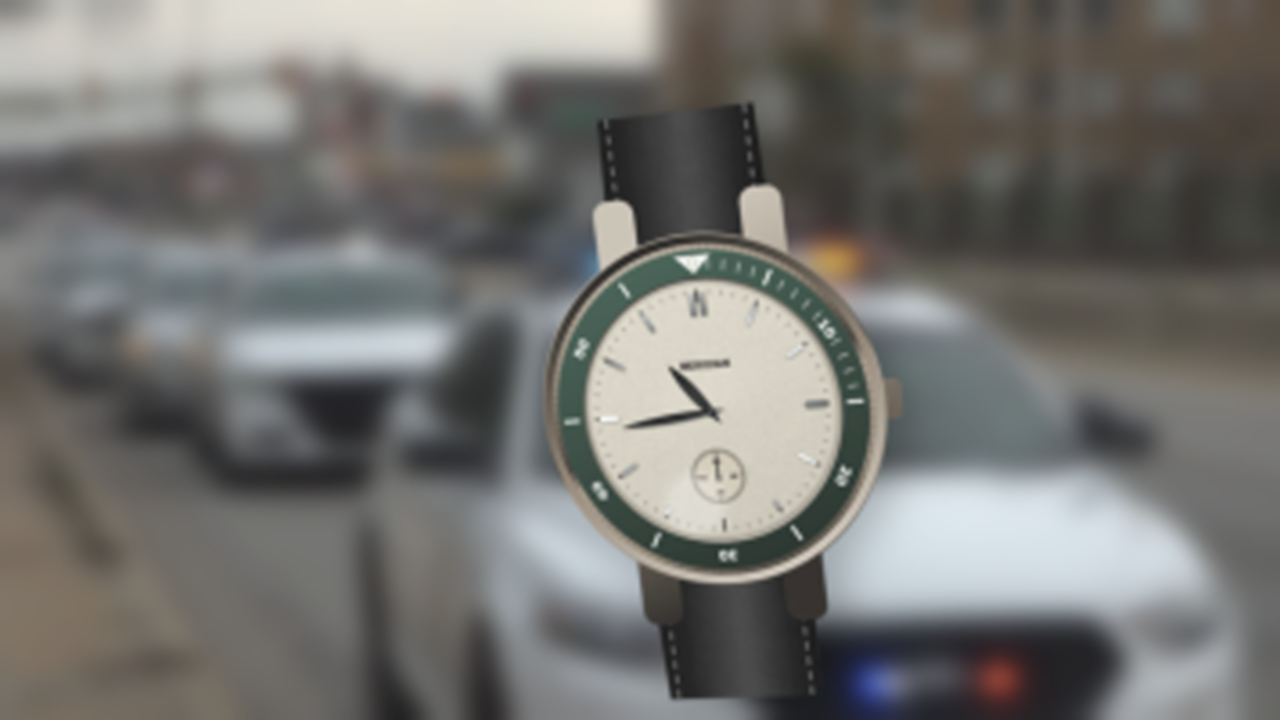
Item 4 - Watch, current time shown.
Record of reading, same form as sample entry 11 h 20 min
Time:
10 h 44 min
